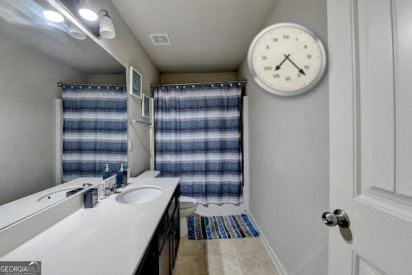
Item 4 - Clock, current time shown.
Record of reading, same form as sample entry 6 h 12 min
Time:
7 h 23 min
